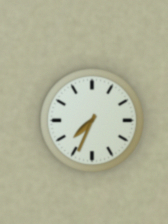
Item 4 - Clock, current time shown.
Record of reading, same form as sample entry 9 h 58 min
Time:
7 h 34 min
